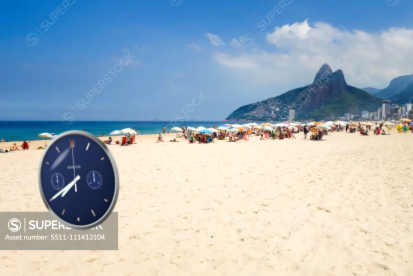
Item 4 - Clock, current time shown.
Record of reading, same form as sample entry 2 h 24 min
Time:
7 h 40 min
